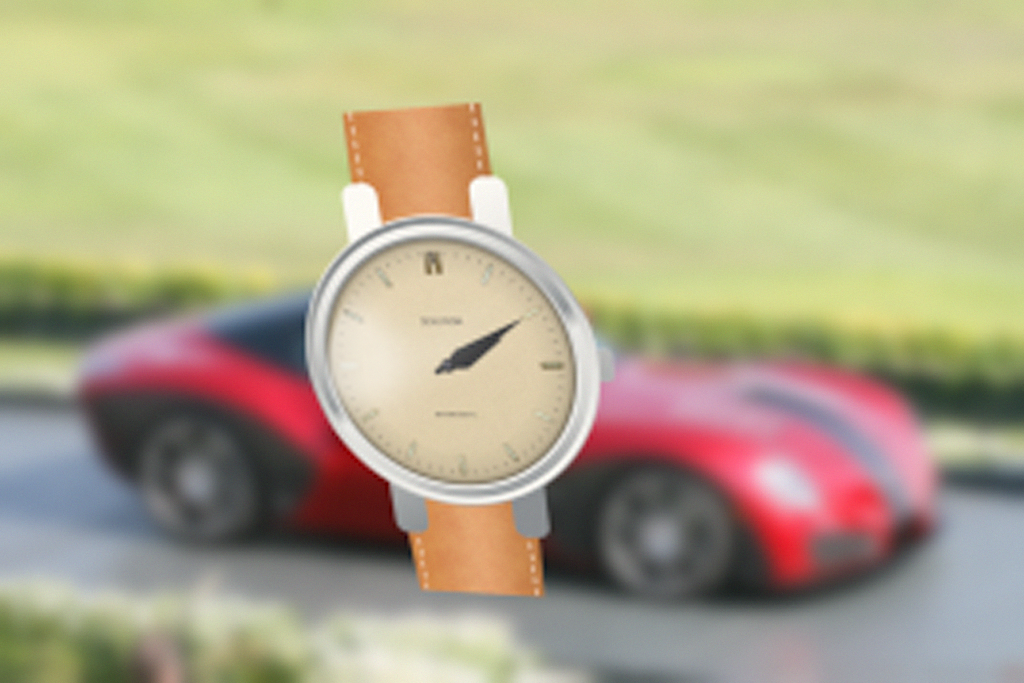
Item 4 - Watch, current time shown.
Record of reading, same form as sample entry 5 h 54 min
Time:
2 h 10 min
